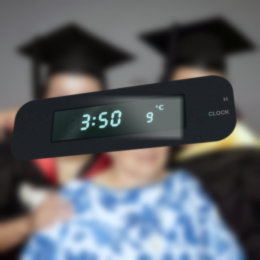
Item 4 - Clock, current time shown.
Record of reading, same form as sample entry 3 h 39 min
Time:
3 h 50 min
